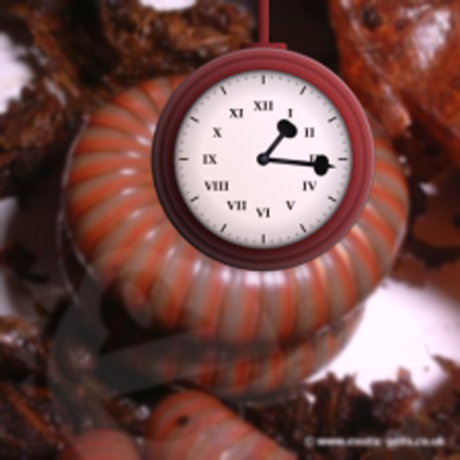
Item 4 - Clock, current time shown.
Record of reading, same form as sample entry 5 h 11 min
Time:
1 h 16 min
